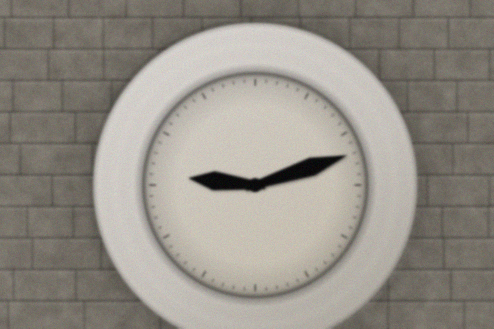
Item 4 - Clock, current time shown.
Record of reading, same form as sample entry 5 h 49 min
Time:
9 h 12 min
